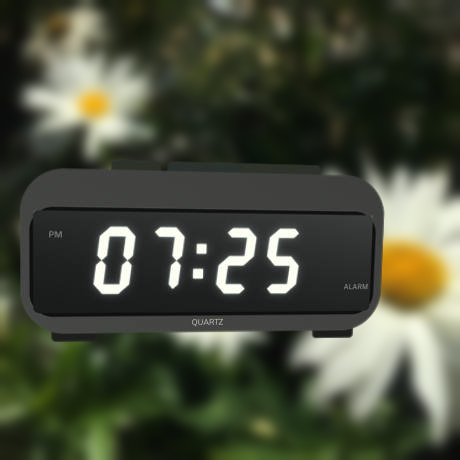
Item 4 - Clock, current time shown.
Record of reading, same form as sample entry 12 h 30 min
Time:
7 h 25 min
